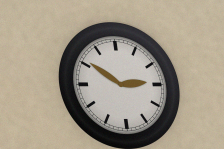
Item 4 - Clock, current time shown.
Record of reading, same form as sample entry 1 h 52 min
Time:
2 h 51 min
